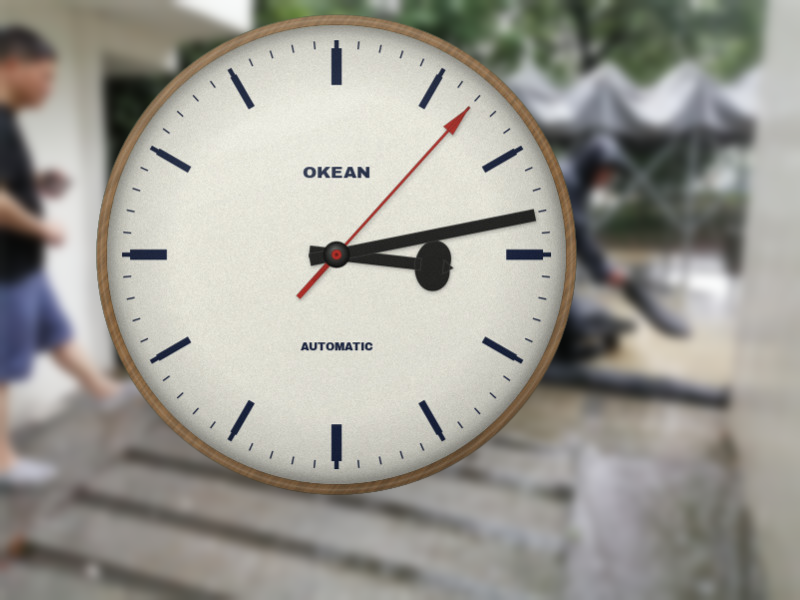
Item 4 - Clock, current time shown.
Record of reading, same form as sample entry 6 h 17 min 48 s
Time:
3 h 13 min 07 s
